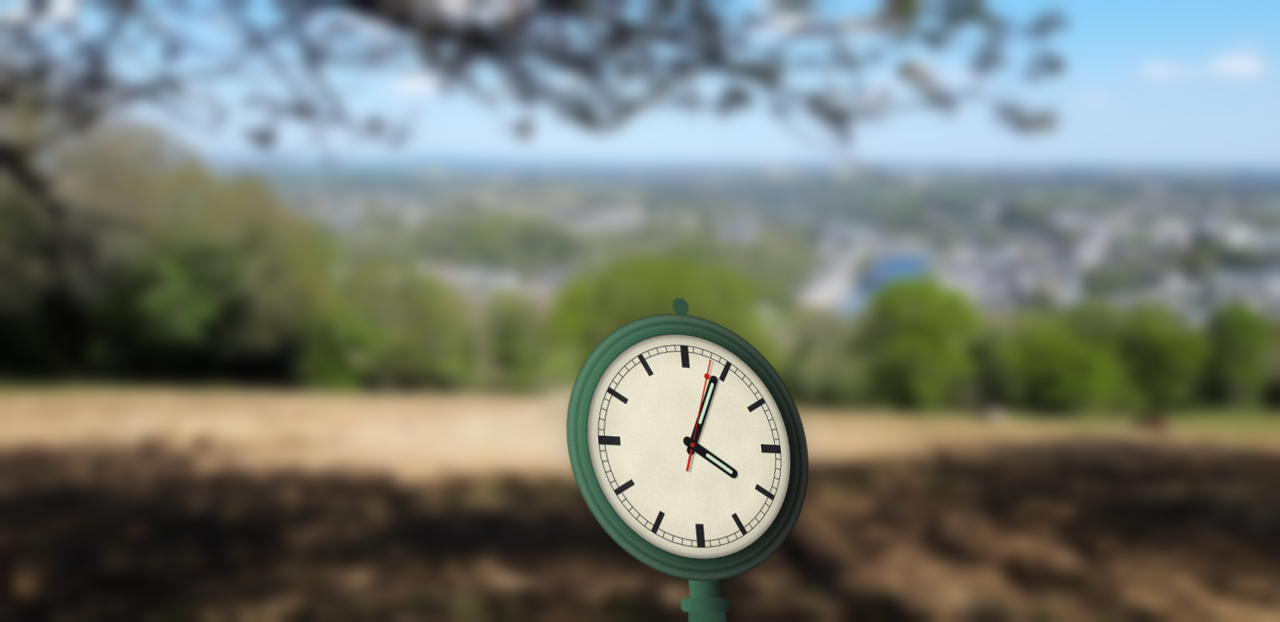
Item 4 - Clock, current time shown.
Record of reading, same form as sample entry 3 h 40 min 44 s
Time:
4 h 04 min 03 s
